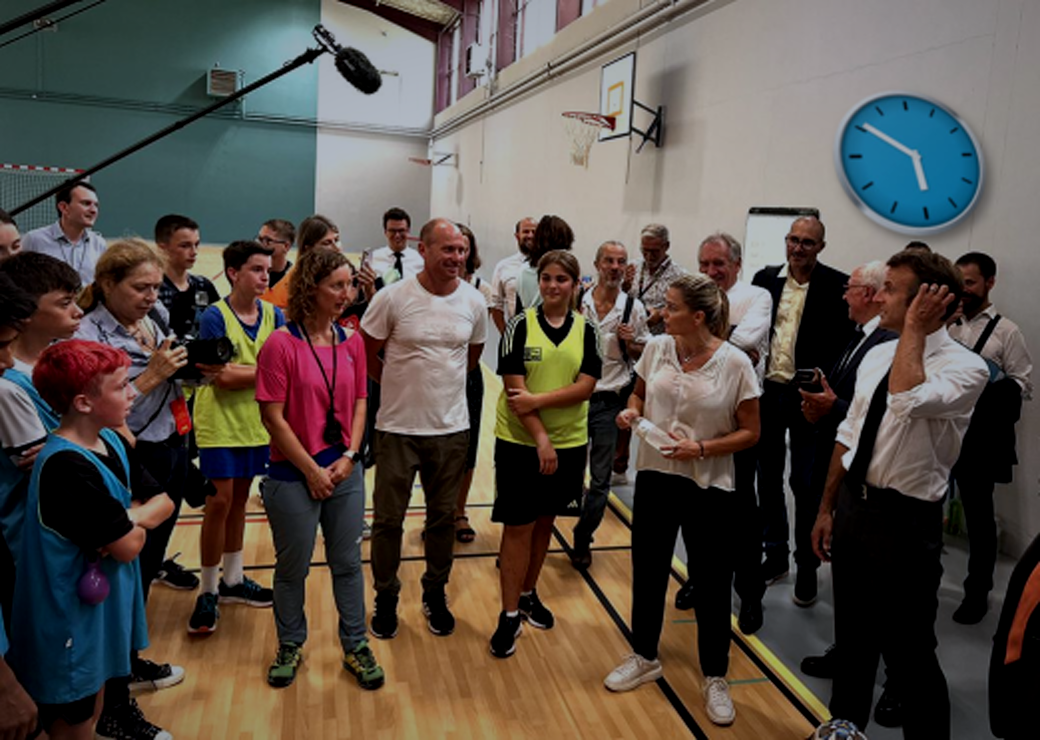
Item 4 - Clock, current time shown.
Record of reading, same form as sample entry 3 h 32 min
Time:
5 h 51 min
